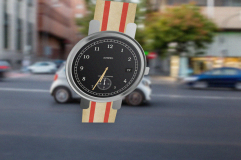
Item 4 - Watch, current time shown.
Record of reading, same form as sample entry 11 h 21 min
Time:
6 h 34 min
